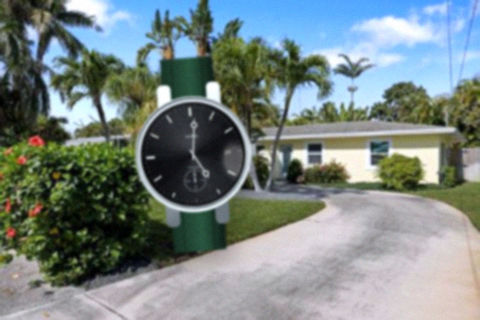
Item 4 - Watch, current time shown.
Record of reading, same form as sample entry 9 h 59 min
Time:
5 h 01 min
